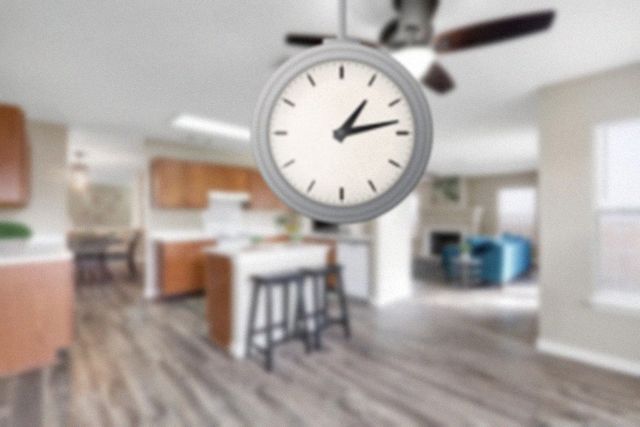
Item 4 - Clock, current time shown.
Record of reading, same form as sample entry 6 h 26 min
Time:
1 h 13 min
